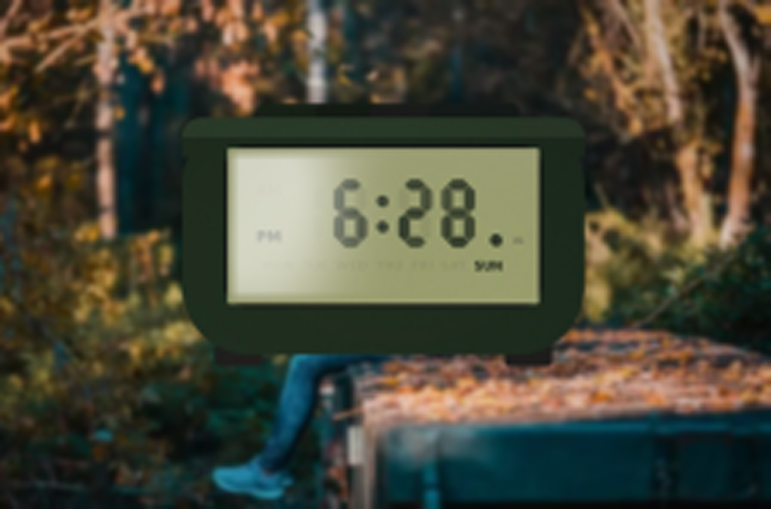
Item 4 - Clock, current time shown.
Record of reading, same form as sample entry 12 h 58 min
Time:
6 h 28 min
